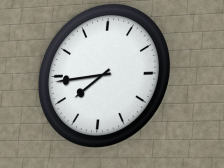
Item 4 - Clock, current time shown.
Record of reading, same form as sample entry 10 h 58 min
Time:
7 h 44 min
